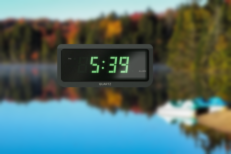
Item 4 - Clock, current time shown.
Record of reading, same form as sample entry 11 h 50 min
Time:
5 h 39 min
